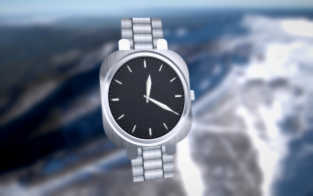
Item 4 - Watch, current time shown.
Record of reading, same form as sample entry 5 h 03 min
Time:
12 h 20 min
